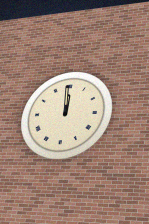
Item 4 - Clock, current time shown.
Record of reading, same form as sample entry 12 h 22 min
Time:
11 h 59 min
